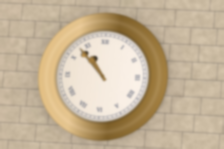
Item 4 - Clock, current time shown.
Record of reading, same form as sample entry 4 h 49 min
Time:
10 h 53 min
